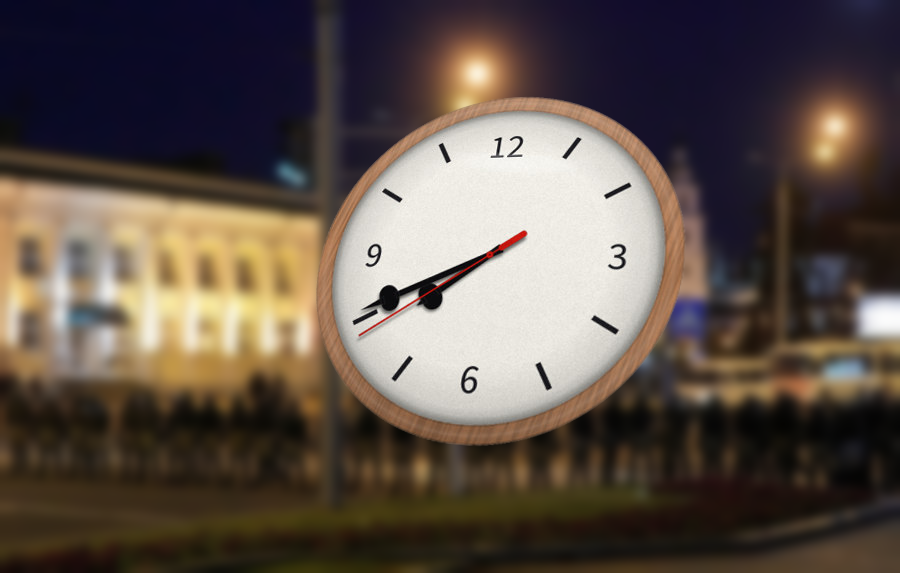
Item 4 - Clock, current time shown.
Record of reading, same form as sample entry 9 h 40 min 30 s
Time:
7 h 40 min 39 s
